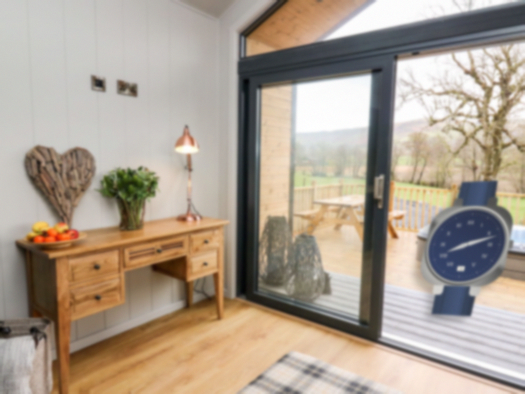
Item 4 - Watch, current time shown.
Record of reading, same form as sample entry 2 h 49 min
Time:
8 h 12 min
